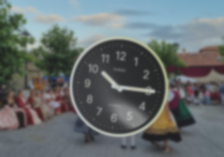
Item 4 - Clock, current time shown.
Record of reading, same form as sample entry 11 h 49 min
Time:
10 h 15 min
